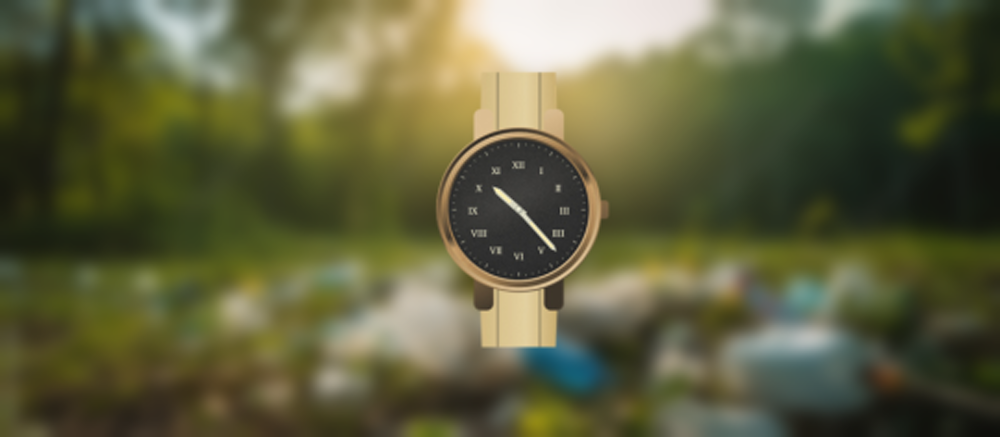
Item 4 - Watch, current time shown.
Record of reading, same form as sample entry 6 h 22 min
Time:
10 h 23 min
